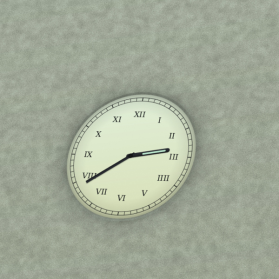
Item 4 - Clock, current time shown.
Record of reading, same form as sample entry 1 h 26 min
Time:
2 h 39 min
